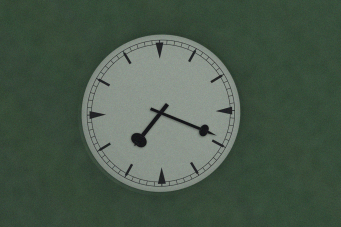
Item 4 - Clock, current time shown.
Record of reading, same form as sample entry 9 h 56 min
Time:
7 h 19 min
